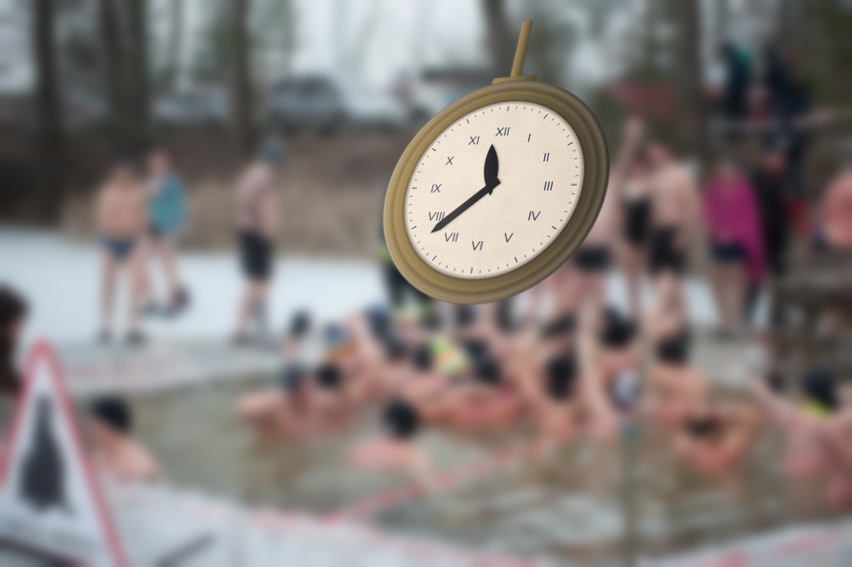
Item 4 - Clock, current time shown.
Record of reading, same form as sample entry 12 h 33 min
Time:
11 h 38 min
